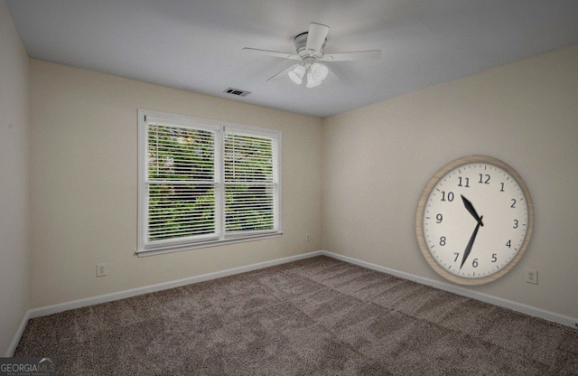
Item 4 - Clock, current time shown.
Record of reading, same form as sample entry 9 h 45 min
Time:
10 h 33 min
